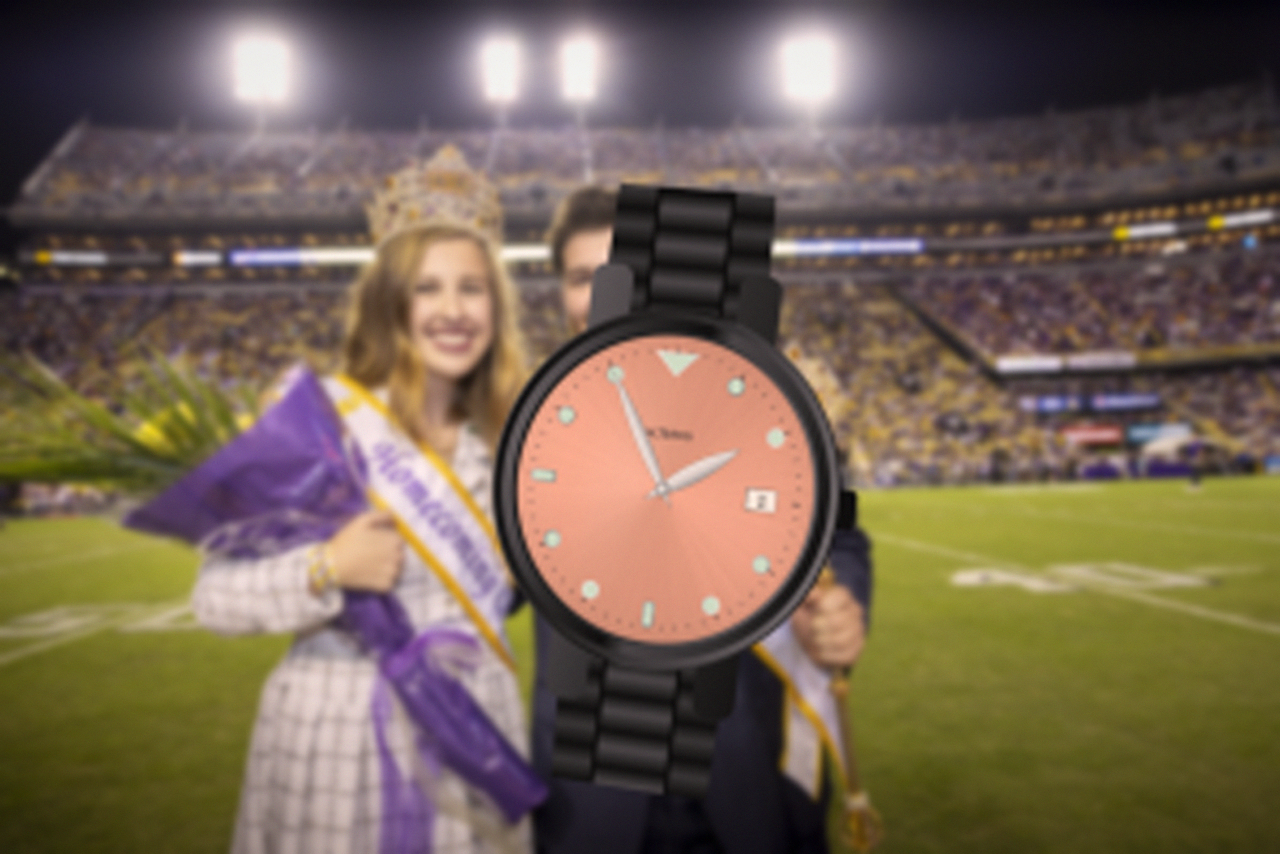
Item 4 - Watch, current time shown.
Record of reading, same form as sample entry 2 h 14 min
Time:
1 h 55 min
